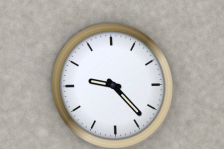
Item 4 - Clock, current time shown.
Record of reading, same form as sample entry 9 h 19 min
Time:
9 h 23 min
